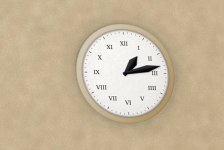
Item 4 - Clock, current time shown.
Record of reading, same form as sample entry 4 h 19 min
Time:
1 h 13 min
